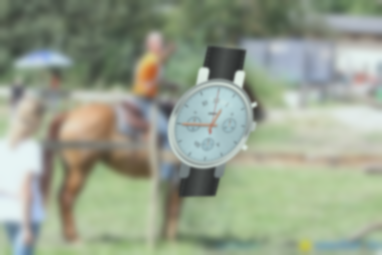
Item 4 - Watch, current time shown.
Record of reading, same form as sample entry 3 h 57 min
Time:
12 h 45 min
